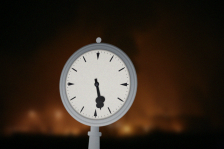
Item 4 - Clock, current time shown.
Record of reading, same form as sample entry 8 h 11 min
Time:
5 h 28 min
